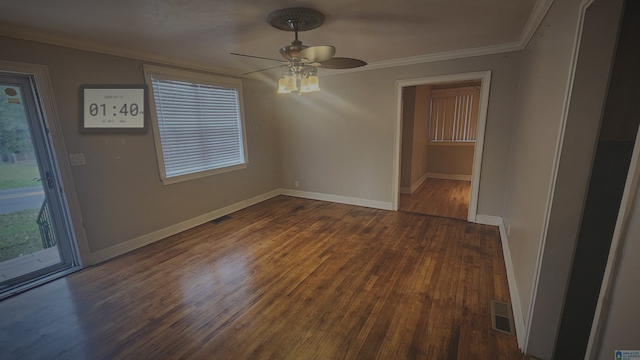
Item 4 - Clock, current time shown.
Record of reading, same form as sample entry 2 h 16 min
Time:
1 h 40 min
